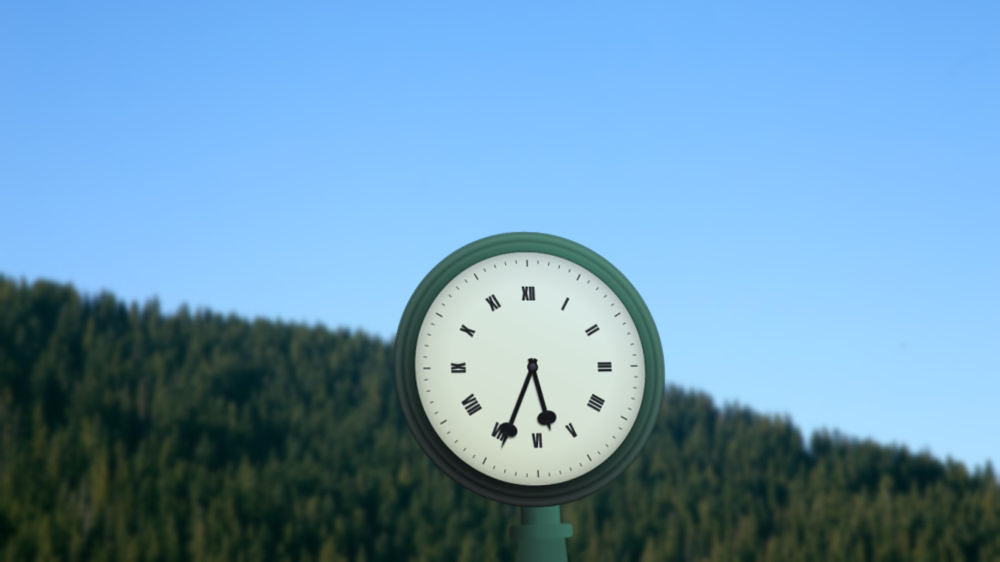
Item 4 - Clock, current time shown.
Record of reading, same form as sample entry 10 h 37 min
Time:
5 h 34 min
